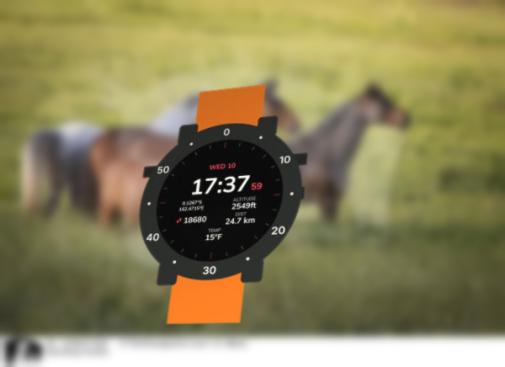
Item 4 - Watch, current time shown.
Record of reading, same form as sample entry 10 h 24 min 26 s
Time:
17 h 37 min 59 s
